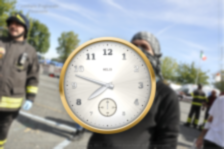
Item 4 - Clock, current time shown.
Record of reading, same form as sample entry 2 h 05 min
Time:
7 h 48 min
